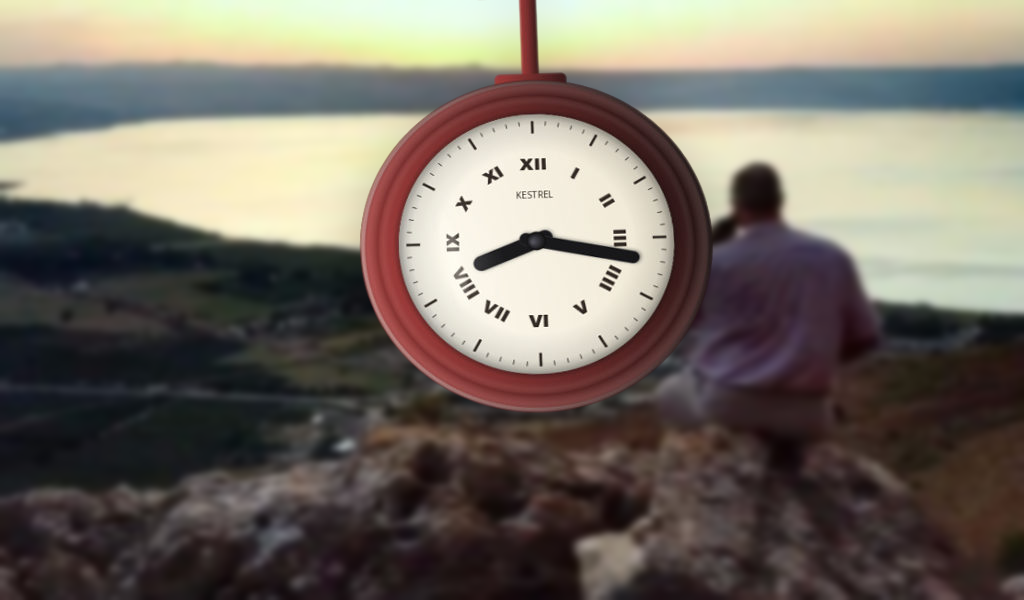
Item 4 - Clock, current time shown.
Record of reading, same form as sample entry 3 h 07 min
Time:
8 h 17 min
